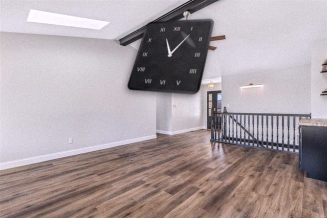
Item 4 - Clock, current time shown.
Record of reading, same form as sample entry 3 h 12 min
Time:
11 h 06 min
